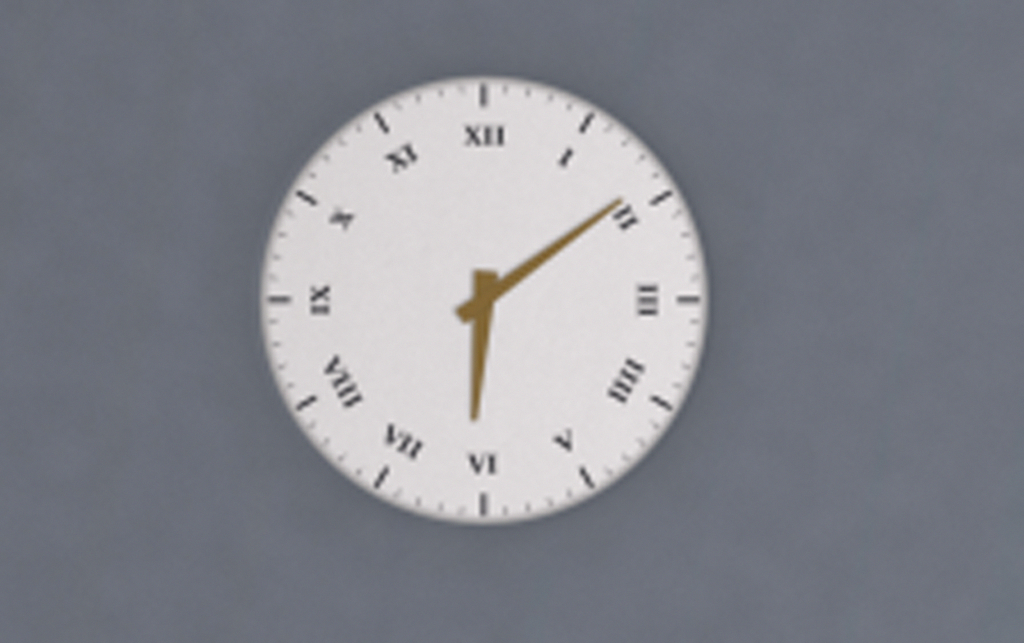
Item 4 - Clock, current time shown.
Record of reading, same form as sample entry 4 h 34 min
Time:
6 h 09 min
